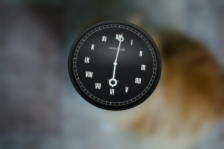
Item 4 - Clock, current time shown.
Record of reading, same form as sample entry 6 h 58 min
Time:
6 h 01 min
